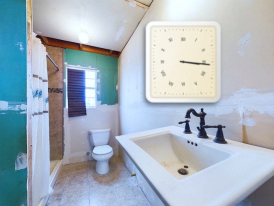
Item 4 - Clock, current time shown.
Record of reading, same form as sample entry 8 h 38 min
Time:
3 h 16 min
